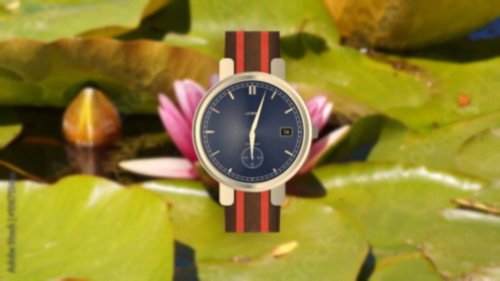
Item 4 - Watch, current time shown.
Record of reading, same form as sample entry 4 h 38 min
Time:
6 h 03 min
